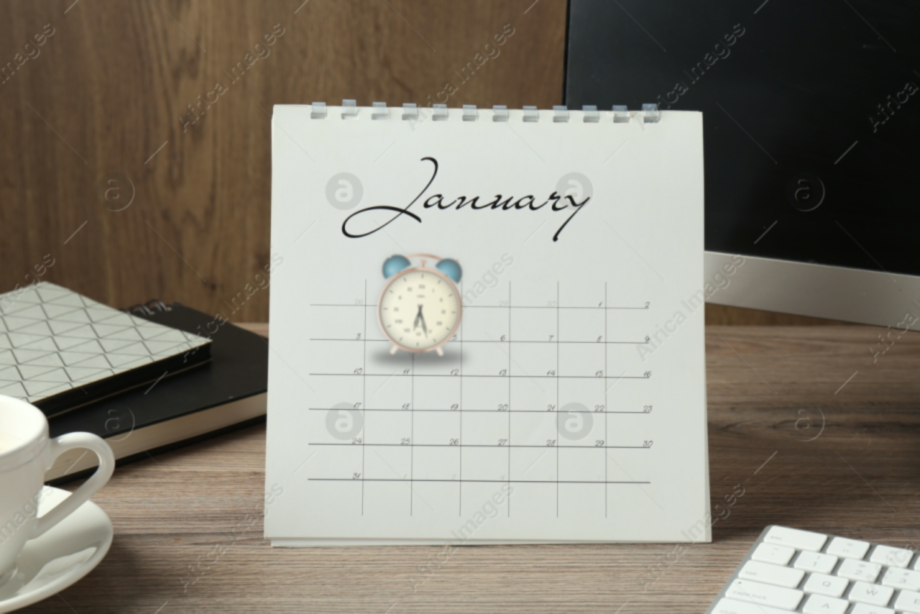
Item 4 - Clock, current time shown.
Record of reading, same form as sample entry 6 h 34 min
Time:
6 h 27 min
